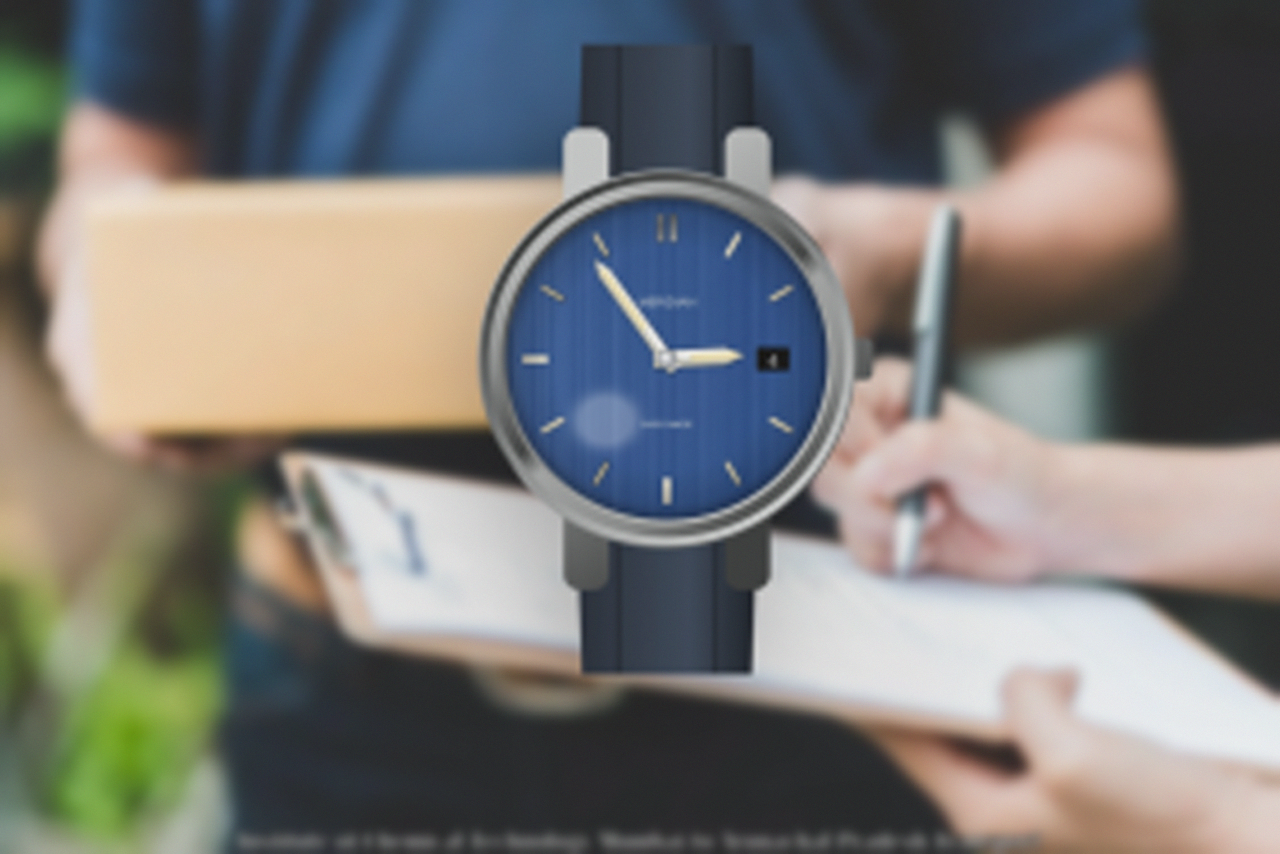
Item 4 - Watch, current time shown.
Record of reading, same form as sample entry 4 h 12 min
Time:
2 h 54 min
